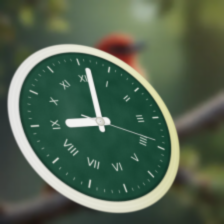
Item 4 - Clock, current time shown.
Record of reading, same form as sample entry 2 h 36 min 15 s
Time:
9 h 01 min 19 s
